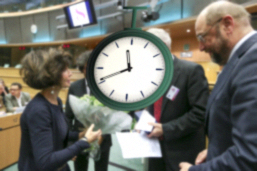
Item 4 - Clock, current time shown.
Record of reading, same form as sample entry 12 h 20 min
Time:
11 h 41 min
